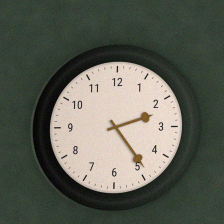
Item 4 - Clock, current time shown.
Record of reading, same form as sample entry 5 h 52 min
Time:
2 h 24 min
